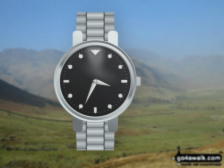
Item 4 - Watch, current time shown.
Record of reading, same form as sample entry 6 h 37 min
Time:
3 h 34 min
